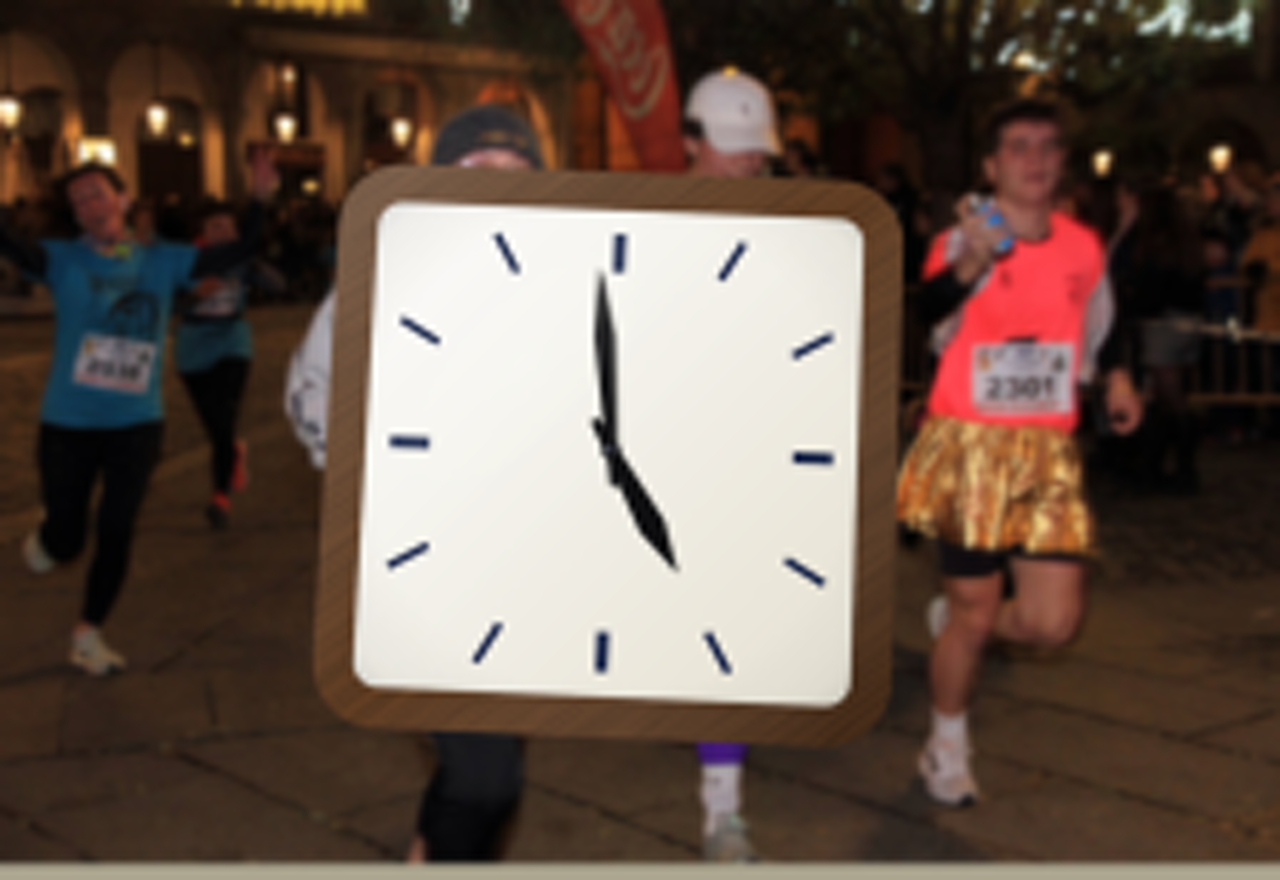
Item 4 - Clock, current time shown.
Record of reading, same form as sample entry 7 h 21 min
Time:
4 h 59 min
